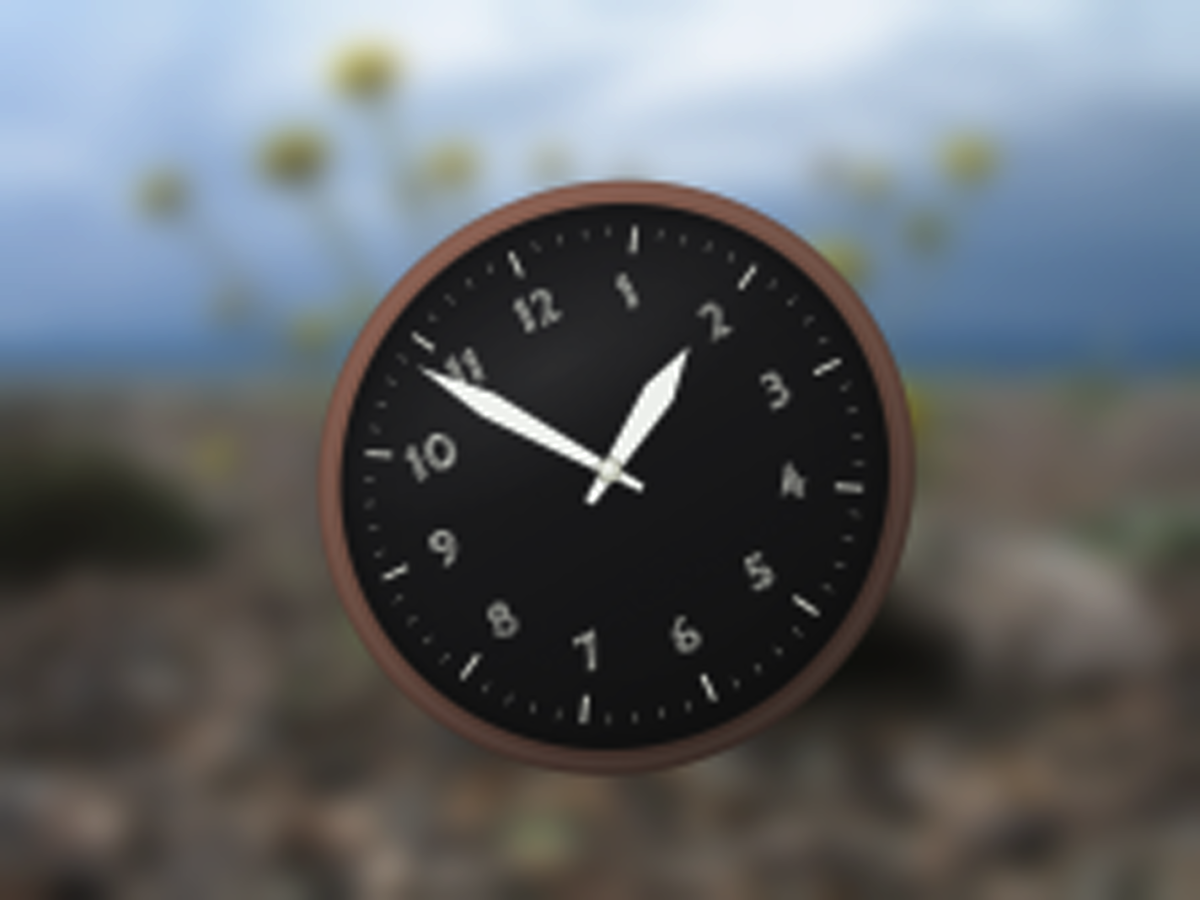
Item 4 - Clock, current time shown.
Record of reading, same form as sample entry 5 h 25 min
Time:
1 h 54 min
